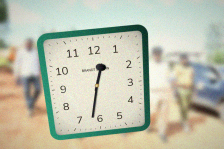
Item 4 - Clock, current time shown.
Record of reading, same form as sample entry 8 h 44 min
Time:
12 h 32 min
